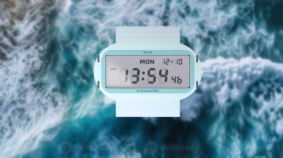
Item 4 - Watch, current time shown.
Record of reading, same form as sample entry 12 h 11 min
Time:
13 h 54 min
